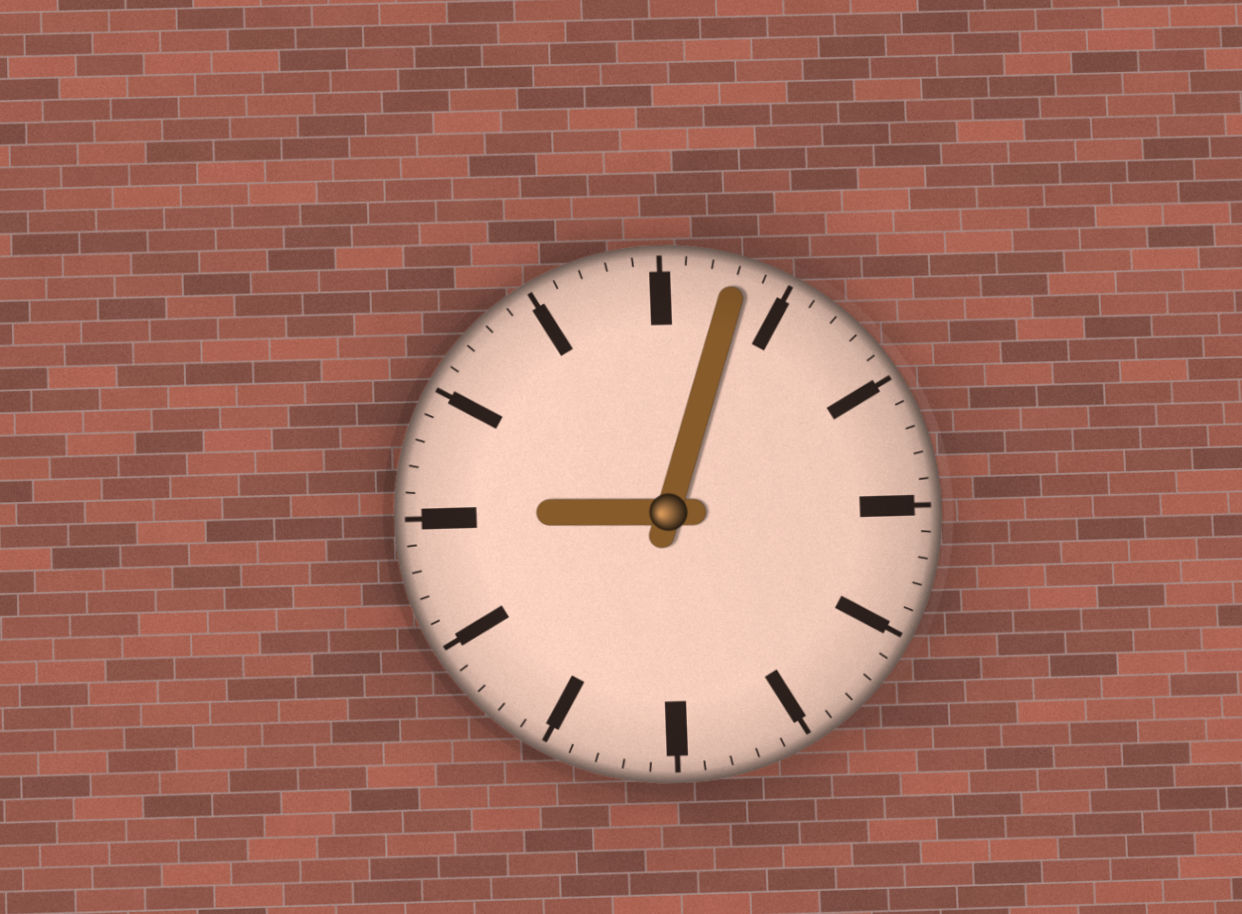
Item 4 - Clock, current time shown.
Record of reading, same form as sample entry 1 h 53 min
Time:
9 h 03 min
